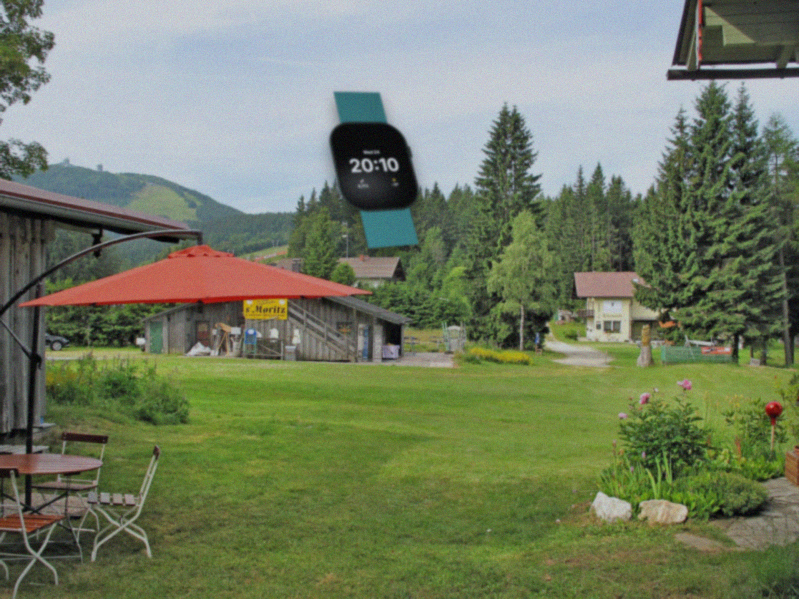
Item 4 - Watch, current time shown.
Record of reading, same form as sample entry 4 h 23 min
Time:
20 h 10 min
